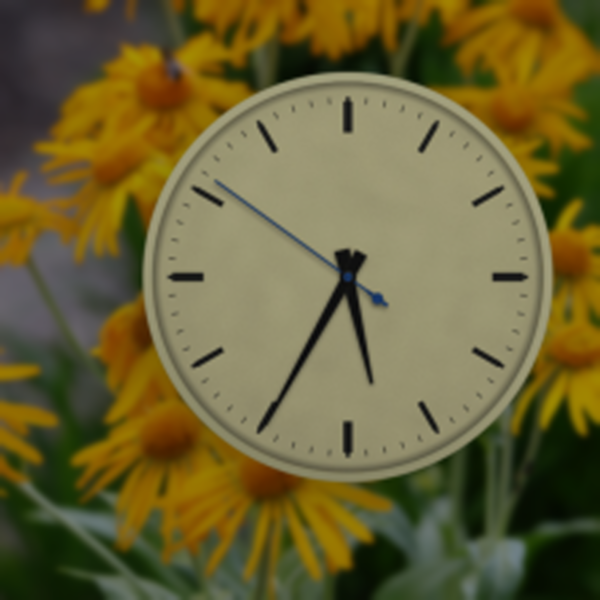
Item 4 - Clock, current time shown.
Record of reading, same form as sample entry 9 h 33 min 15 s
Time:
5 h 34 min 51 s
